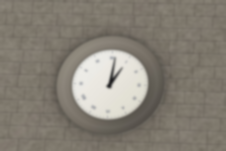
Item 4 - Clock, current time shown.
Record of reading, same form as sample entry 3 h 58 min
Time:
1 h 01 min
